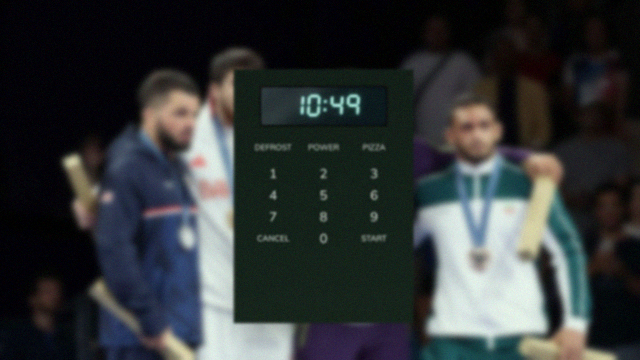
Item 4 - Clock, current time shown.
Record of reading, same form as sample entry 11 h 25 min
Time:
10 h 49 min
